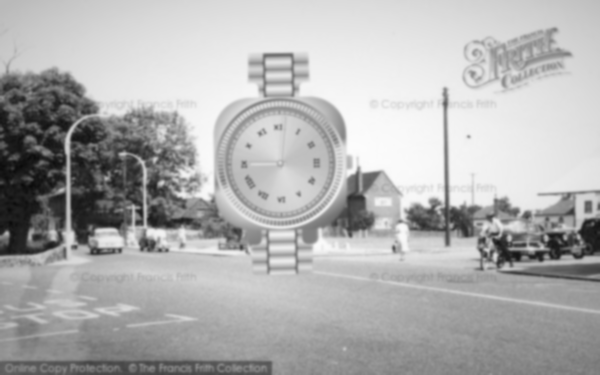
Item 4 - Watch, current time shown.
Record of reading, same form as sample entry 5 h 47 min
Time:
9 h 01 min
